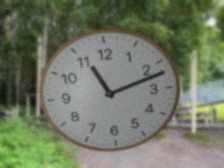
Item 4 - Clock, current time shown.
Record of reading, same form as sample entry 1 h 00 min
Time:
11 h 12 min
